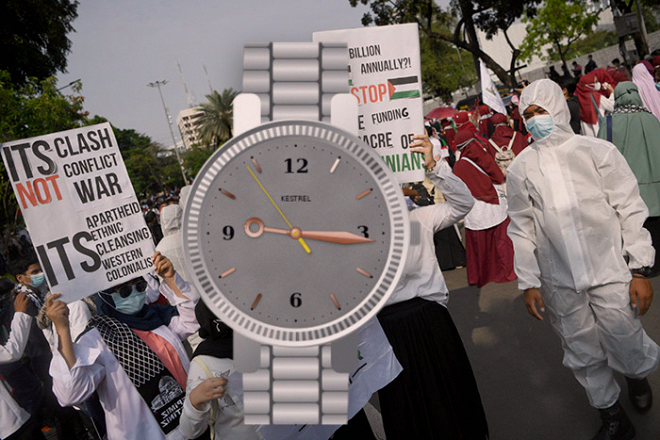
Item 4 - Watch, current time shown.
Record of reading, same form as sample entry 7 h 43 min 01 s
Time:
9 h 15 min 54 s
